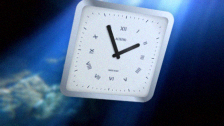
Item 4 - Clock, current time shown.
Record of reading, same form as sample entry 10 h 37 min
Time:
1 h 55 min
